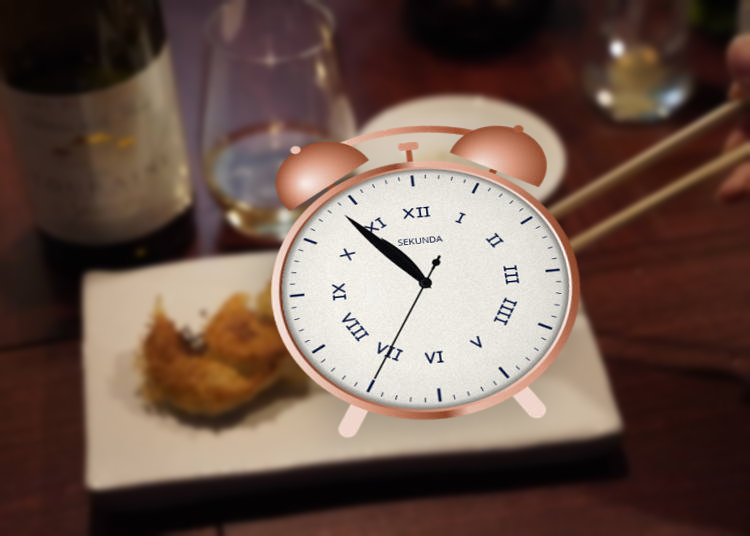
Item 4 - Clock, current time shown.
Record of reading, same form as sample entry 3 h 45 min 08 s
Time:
10 h 53 min 35 s
